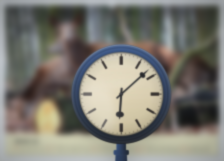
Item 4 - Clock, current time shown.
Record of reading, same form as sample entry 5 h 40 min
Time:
6 h 08 min
